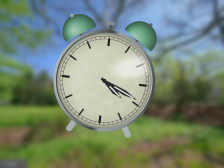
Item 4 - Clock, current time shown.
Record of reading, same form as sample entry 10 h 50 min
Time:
4 h 19 min
